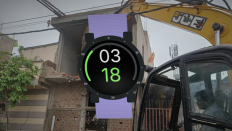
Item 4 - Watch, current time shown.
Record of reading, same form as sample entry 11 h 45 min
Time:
3 h 18 min
